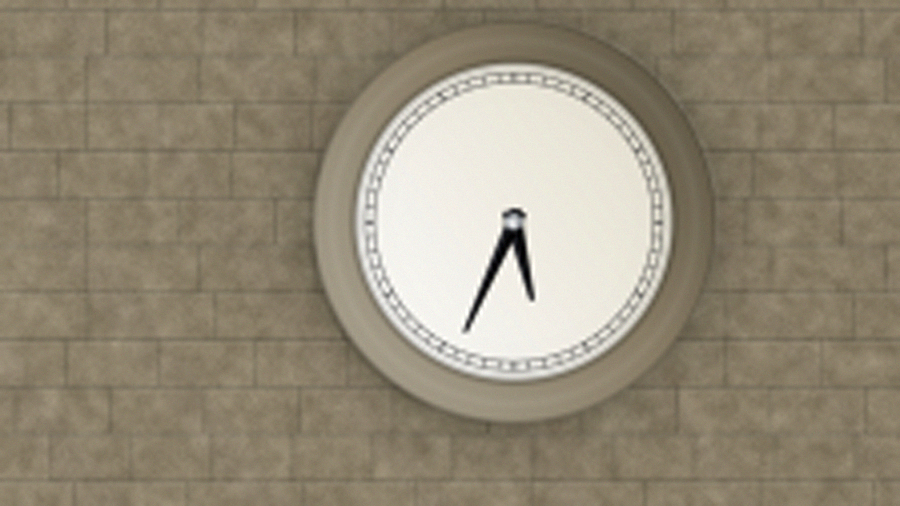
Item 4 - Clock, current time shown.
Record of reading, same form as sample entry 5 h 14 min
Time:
5 h 34 min
